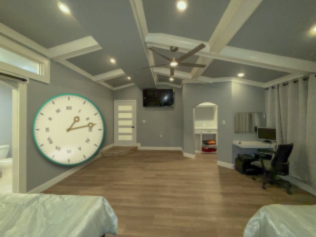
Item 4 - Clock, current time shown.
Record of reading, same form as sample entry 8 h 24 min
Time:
1 h 13 min
